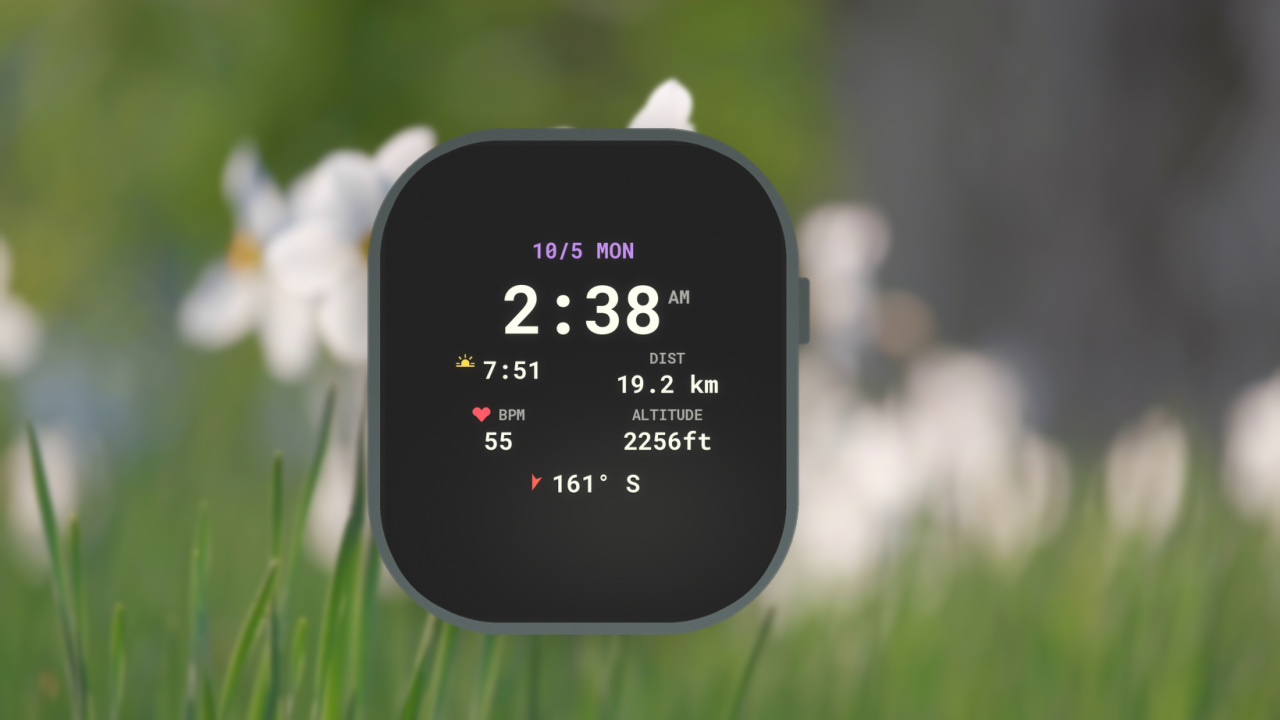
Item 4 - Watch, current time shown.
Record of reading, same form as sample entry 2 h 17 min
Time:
2 h 38 min
